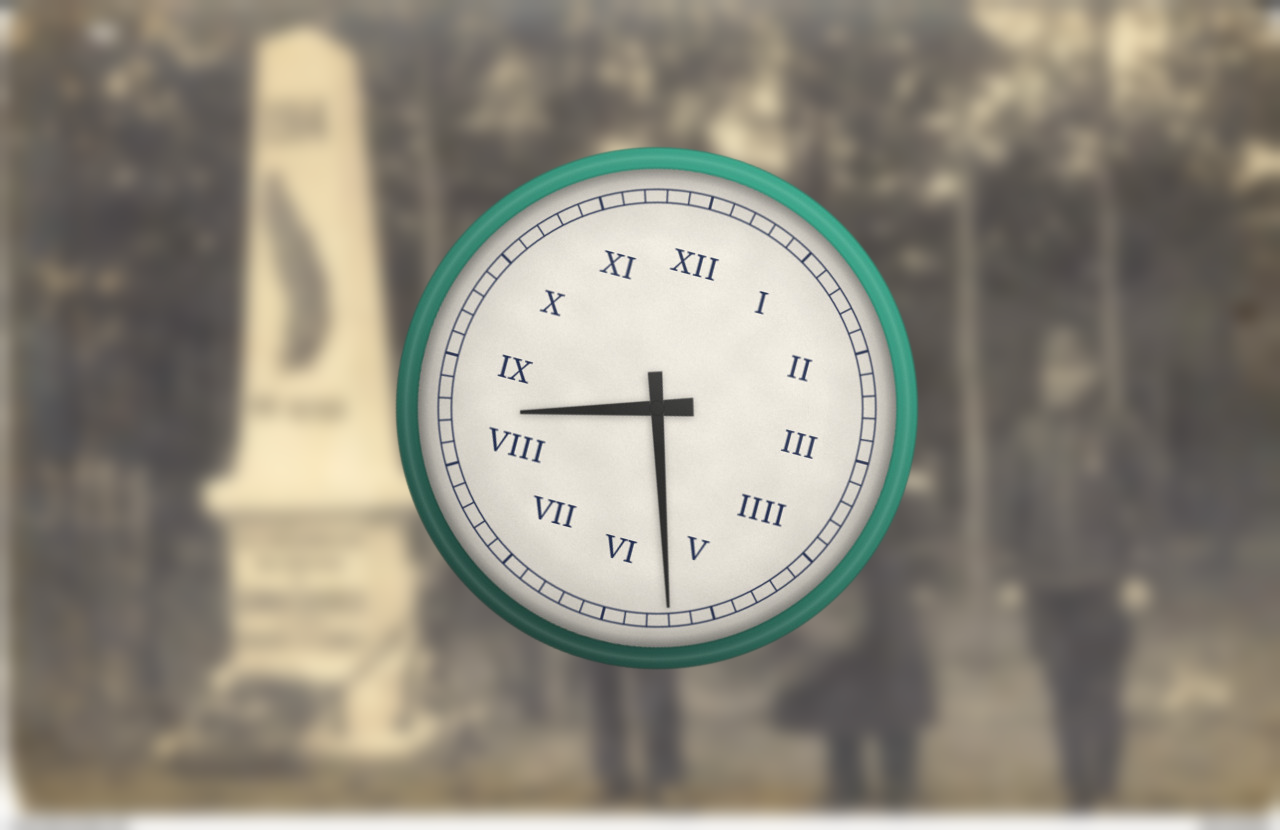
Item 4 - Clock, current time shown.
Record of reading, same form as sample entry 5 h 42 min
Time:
8 h 27 min
